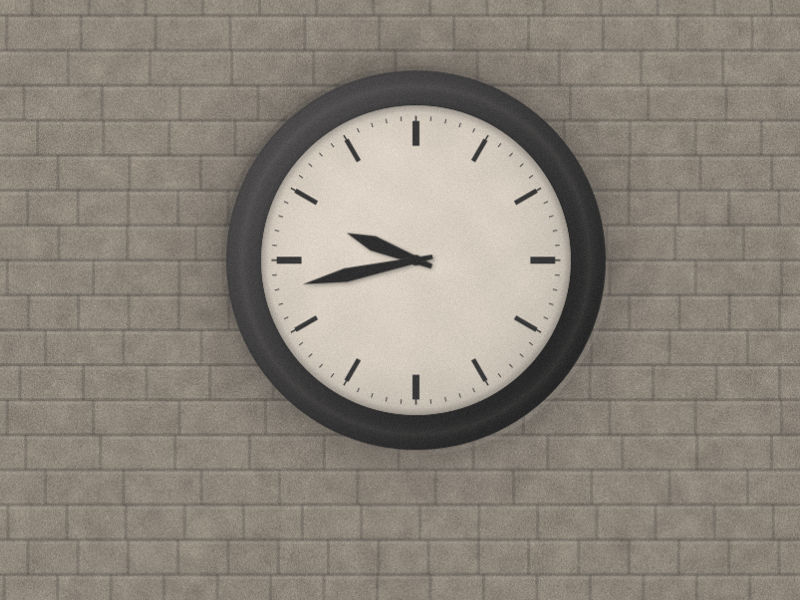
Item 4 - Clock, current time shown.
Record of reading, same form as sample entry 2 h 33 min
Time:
9 h 43 min
